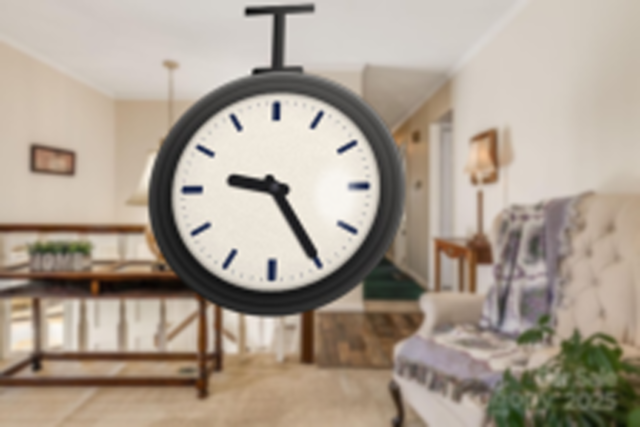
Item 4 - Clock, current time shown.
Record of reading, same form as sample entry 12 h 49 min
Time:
9 h 25 min
